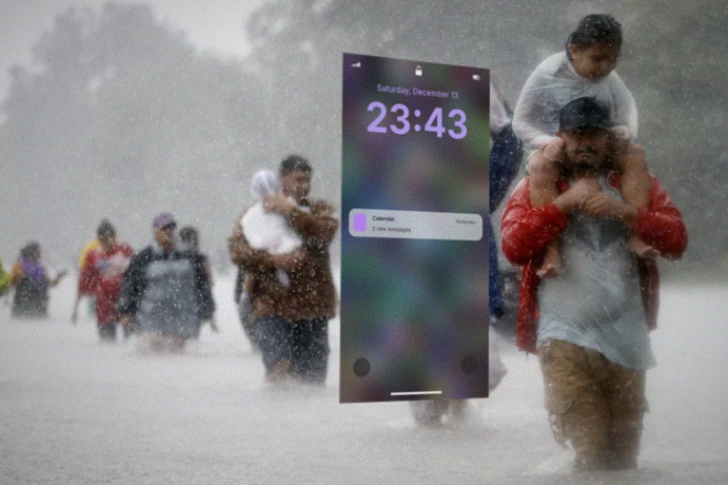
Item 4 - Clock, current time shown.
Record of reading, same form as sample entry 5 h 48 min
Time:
23 h 43 min
